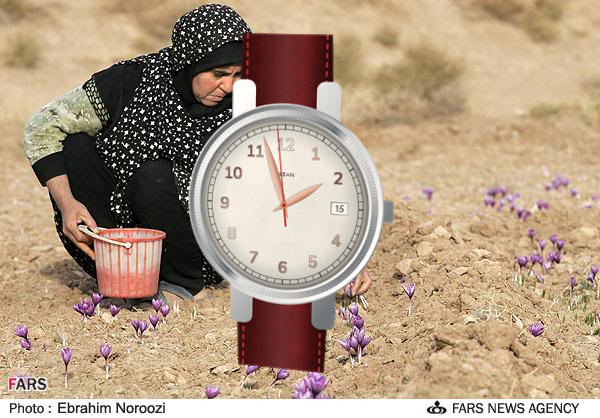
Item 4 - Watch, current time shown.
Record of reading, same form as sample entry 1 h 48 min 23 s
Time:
1 h 56 min 59 s
